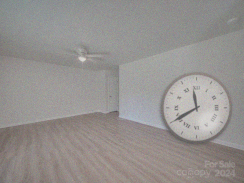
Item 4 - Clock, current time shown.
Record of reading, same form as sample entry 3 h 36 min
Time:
11 h 40 min
